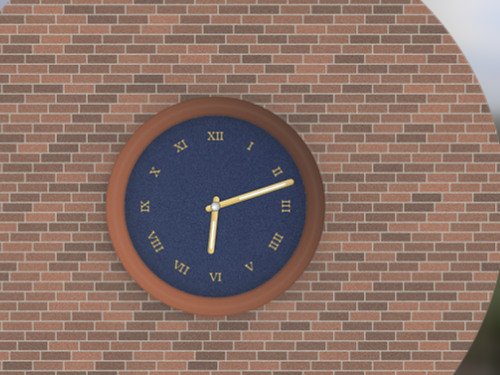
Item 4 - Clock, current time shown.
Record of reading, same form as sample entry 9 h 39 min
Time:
6 h 12 min
